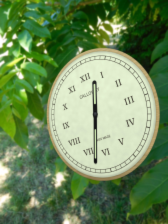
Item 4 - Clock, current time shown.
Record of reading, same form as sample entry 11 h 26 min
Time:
12 h 33 min
